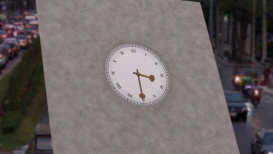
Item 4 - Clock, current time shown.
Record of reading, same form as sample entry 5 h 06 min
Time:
3 h 30 min
